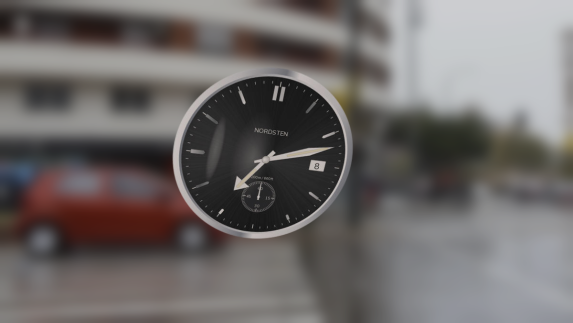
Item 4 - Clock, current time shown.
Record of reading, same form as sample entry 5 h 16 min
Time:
7 h 12 min
